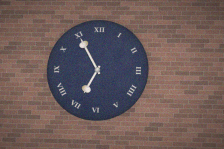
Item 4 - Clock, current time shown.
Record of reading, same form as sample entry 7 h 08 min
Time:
6 h 55 min
